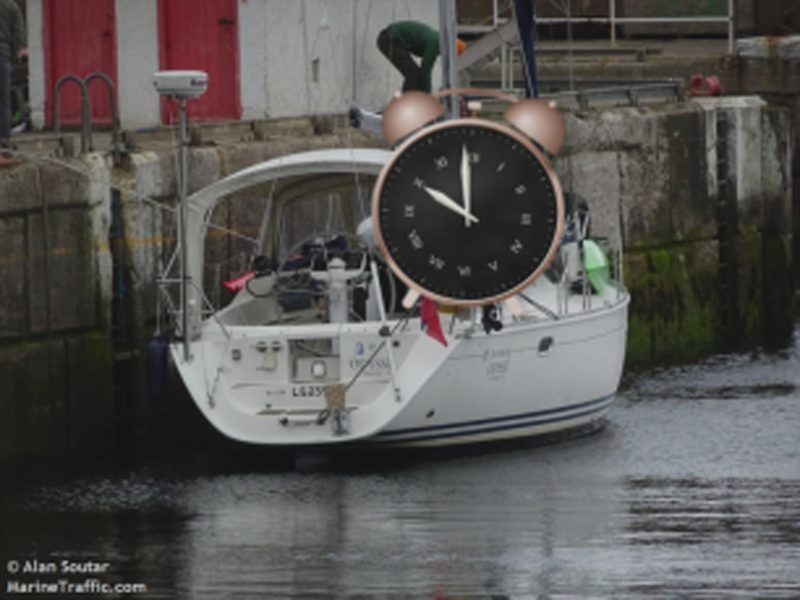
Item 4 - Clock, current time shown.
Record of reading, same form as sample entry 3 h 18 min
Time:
9 h 59 min
